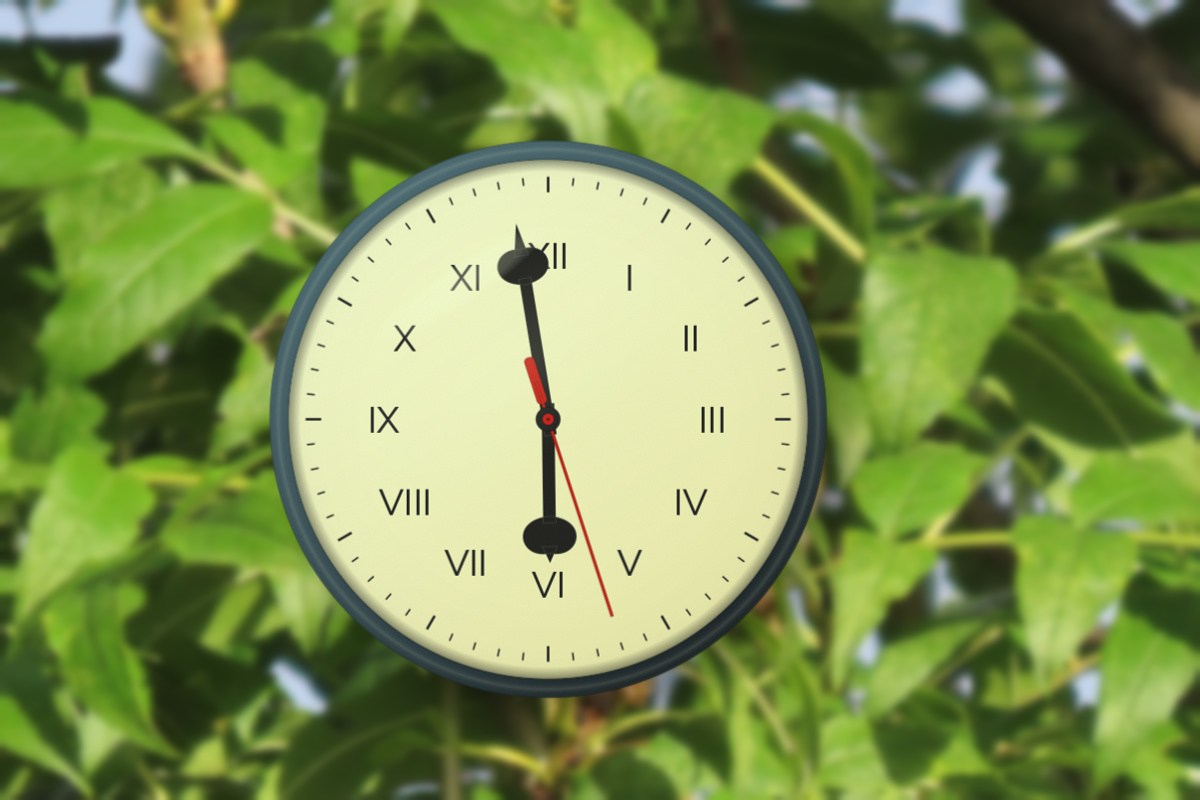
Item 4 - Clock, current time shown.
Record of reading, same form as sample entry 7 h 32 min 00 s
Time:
5 h 58 min 27 s
